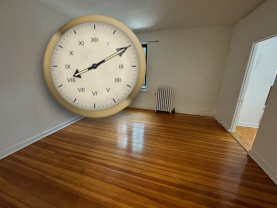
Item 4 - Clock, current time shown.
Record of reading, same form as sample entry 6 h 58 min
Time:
8 h 10 min
